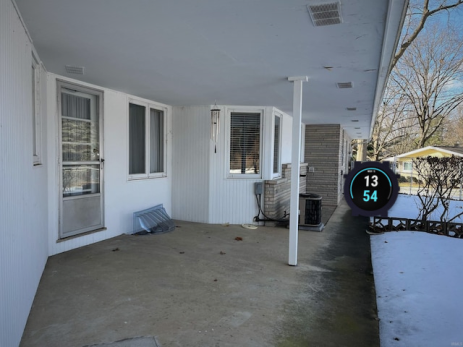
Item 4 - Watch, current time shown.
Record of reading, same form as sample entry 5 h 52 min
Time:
13 h 54 min
